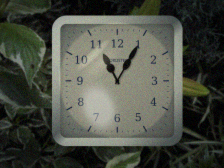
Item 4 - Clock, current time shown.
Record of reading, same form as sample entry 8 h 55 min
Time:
11 h 05 min
